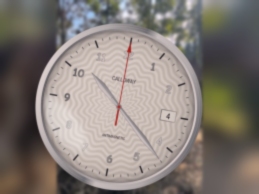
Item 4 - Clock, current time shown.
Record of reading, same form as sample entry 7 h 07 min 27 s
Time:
10 h 22 min 00 s
